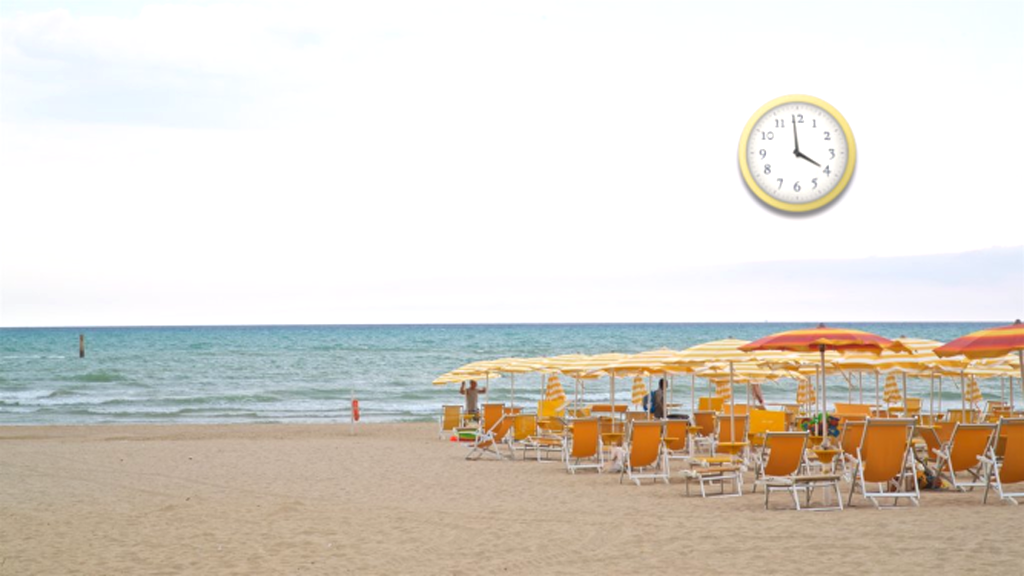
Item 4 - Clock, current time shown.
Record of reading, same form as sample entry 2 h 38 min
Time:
3 h 59 min
